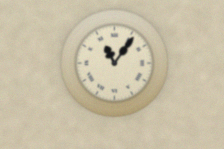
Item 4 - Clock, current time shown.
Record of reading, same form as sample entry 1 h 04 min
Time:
11 h 06 min
